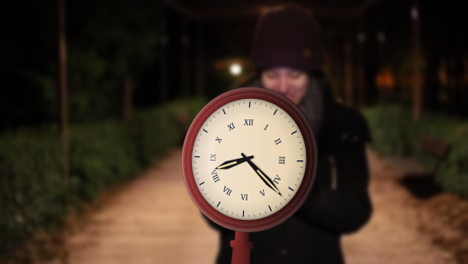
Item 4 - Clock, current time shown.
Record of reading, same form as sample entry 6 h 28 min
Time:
8 h 22 min
